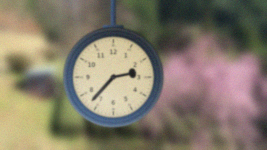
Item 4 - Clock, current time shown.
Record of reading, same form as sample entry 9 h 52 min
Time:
2 h 37 min
